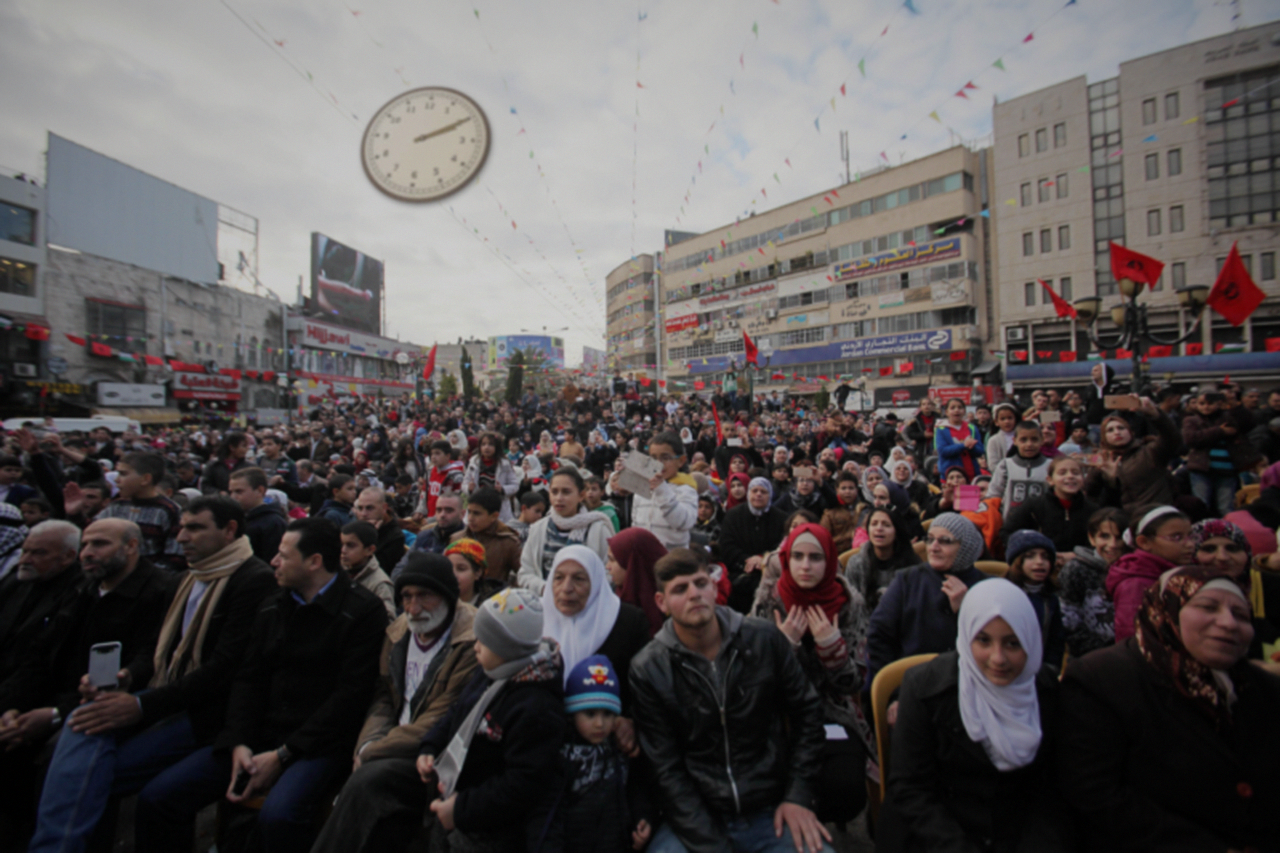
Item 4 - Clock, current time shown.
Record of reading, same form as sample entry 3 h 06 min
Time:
2 h 10 min
